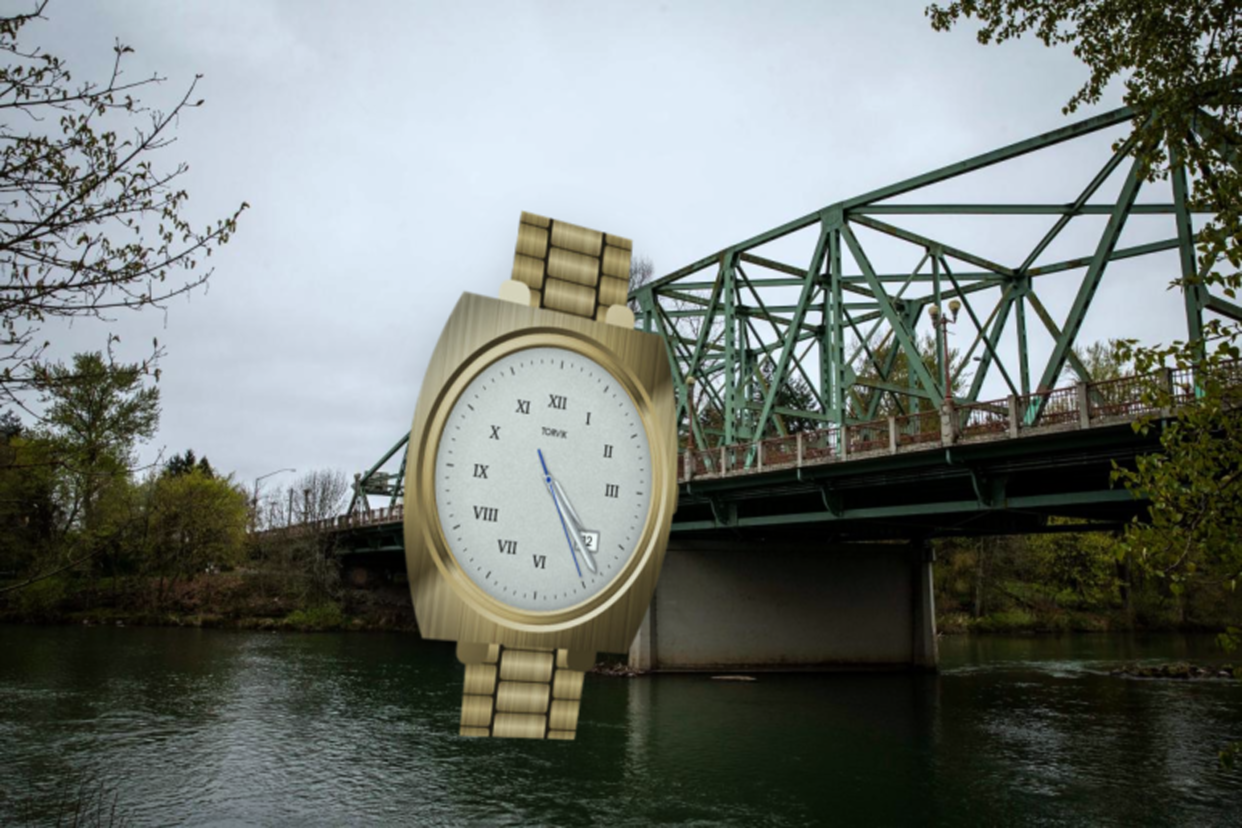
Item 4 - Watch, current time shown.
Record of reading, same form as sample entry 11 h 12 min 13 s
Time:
4 h 23 min 25 s
